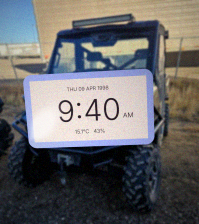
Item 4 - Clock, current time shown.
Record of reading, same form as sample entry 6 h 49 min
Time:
9 h 40 min
